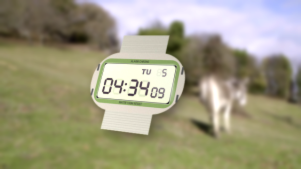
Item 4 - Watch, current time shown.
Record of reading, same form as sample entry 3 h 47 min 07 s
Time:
4 h 34 min 09 s
